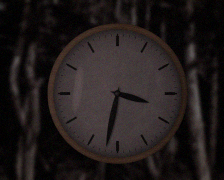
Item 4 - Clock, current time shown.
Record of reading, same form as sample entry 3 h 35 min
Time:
3 h 32 min
